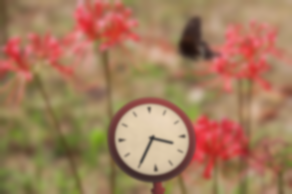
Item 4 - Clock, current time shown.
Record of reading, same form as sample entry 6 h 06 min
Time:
3 h 35 min
